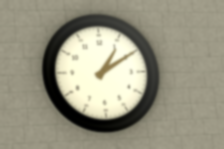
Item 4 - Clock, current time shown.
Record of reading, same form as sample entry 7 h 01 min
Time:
1 h 10 min
